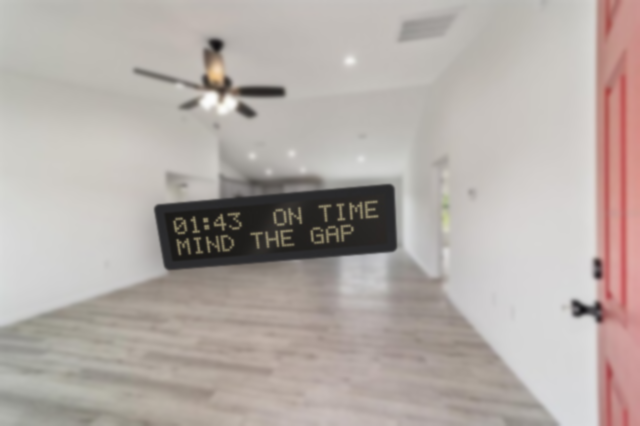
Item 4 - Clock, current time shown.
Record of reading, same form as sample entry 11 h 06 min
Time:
1 h 43 min
